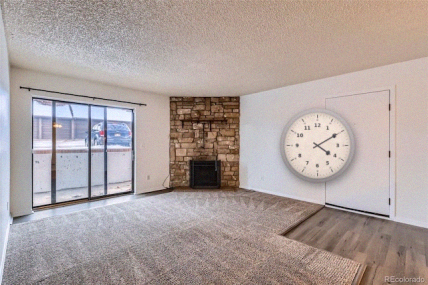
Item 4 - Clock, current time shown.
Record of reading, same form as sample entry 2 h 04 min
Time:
4 h 10 min
